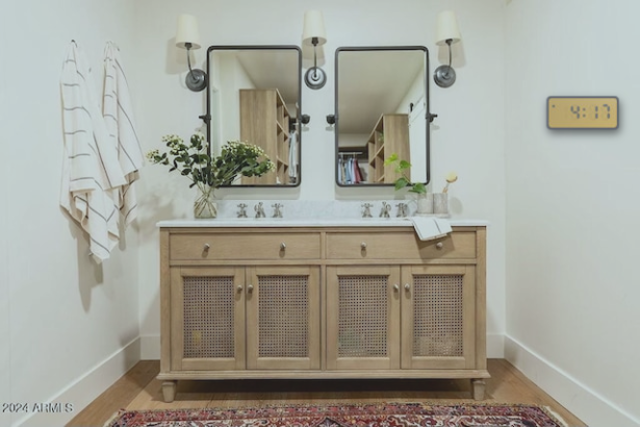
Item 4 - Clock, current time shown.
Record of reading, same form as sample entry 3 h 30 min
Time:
4 h 17 min
